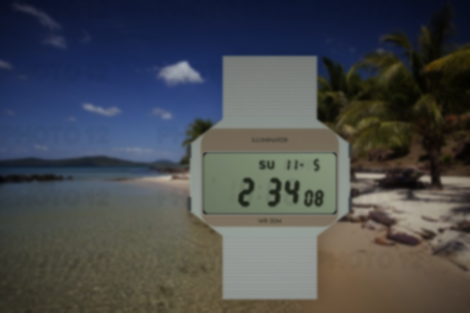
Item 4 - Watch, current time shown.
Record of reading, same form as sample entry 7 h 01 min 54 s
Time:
2 h 34 min 08 s
